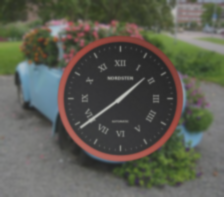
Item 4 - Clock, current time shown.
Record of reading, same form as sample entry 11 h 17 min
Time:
1 h 39 min
